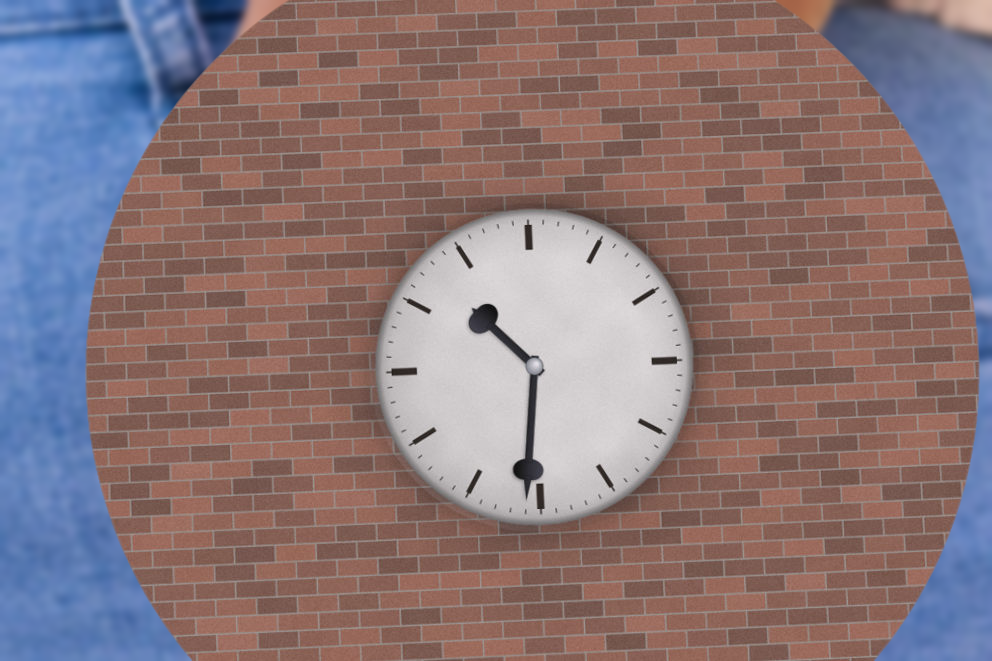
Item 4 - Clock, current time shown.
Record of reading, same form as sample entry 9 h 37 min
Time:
10 h 31 min
